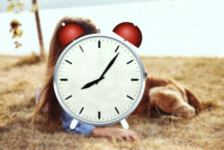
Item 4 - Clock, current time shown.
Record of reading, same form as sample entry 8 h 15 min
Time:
8 h 06 min
